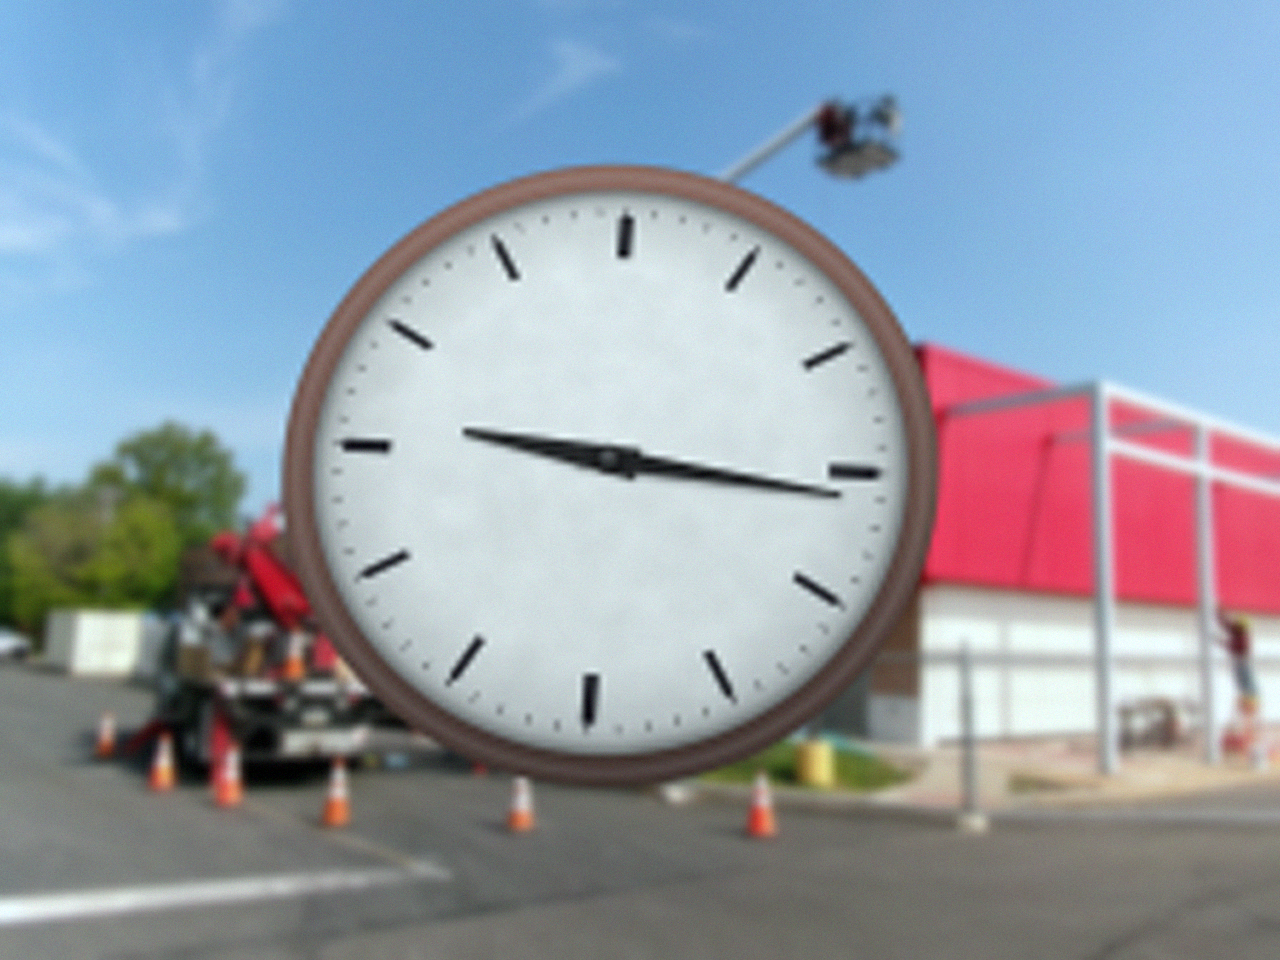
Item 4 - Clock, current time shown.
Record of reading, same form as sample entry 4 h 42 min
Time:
9 h 16 min
